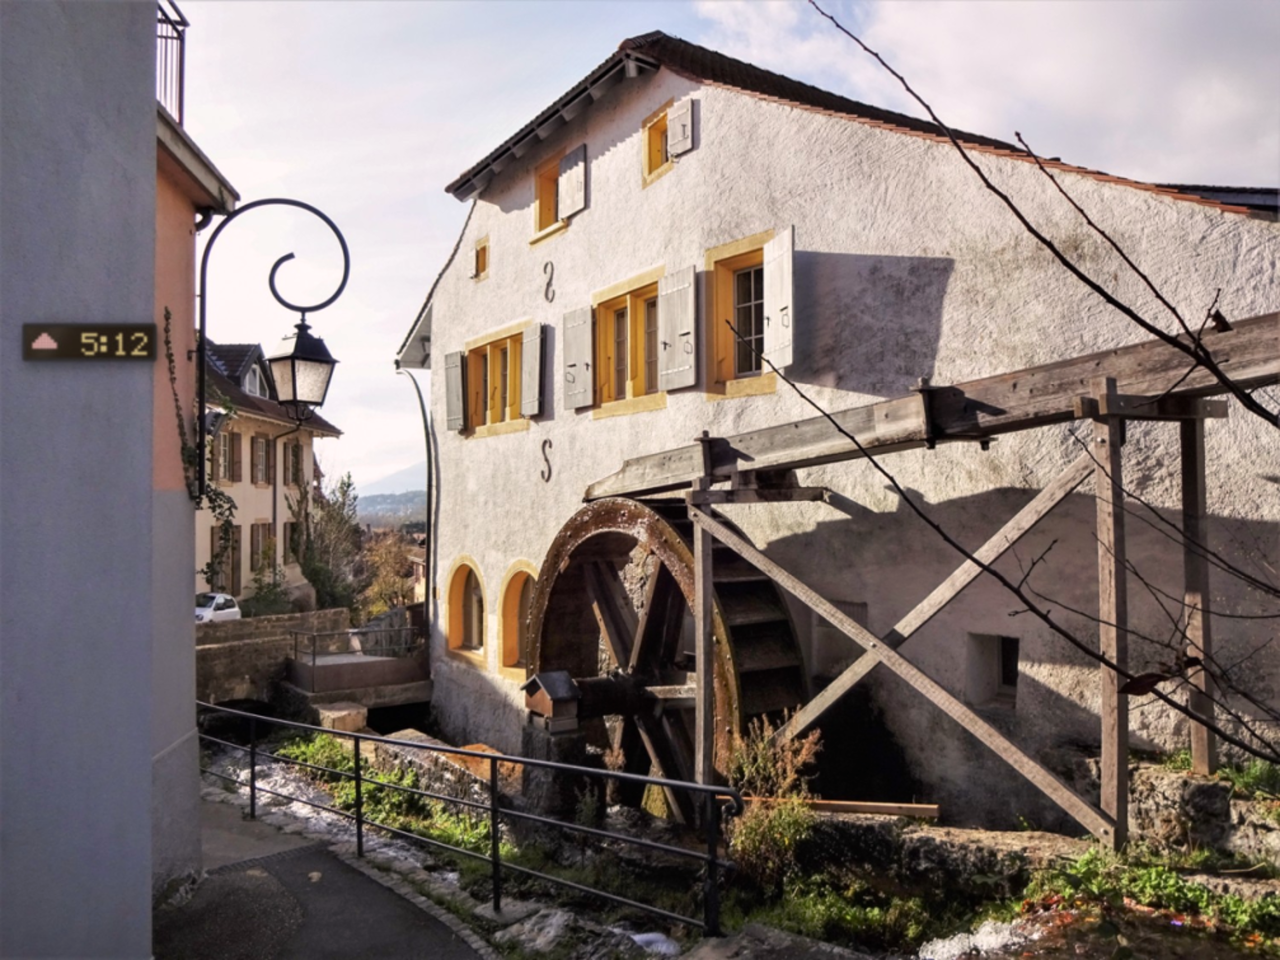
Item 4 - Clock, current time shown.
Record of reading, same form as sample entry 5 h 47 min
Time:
5 h 12 min
